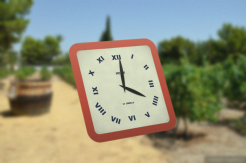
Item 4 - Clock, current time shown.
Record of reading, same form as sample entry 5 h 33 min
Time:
4 h 01 min
